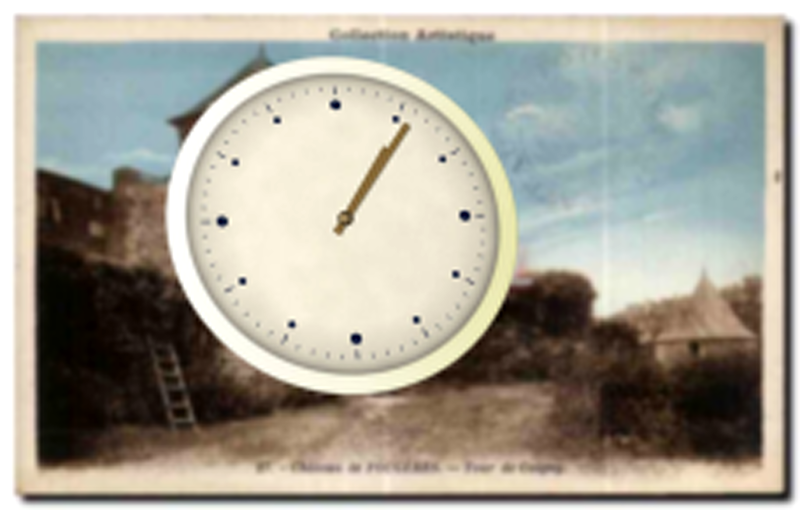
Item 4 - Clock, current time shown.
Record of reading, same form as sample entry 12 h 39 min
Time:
1 h 06 min
